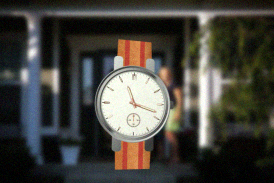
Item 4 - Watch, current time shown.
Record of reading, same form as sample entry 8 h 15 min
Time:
11 h 18 min
